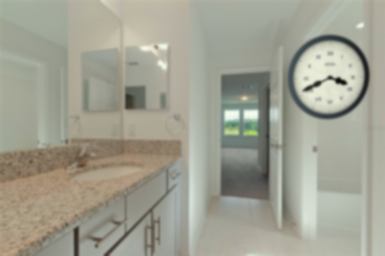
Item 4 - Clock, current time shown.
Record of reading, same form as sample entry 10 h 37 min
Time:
3 h 41 min
